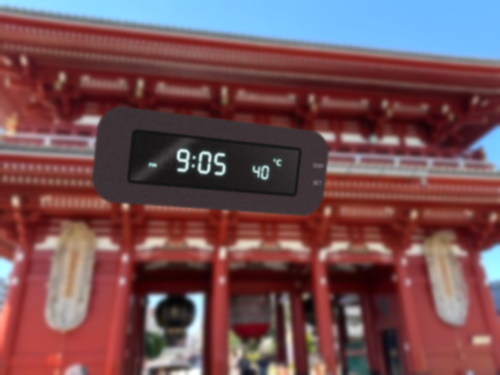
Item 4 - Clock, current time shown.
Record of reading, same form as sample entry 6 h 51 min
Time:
9 h 05 min
